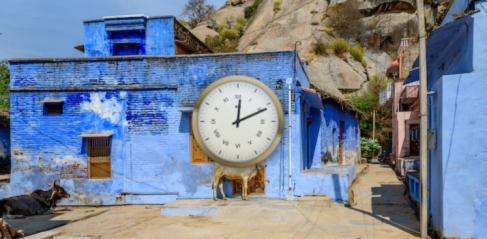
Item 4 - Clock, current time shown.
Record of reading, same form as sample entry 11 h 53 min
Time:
12 h 11 min
